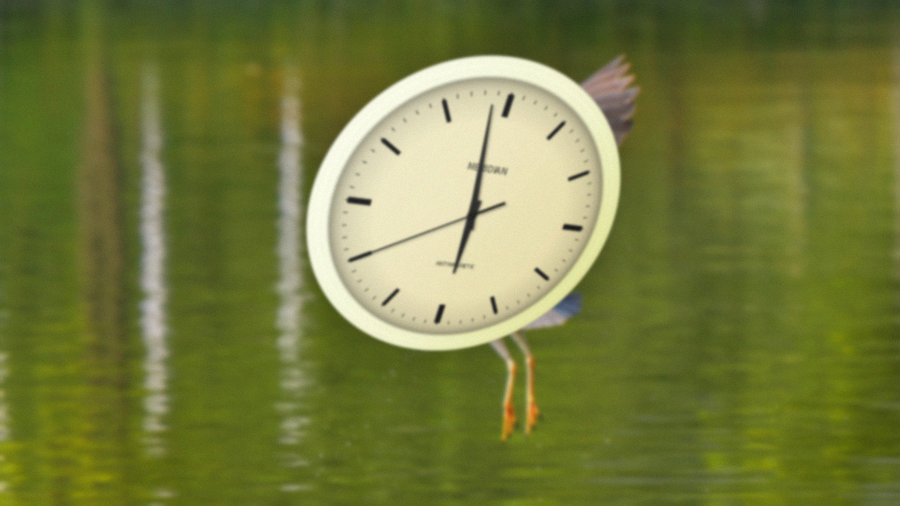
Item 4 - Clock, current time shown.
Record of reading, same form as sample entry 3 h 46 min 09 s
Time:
5 h 58 min 40 s
